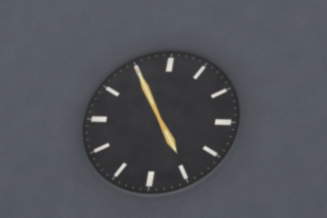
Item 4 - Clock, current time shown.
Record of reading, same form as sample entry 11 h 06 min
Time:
4 h 55 min
